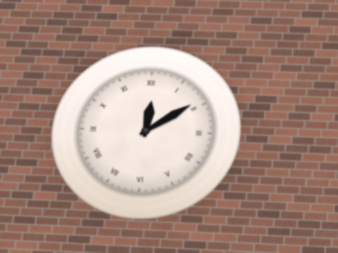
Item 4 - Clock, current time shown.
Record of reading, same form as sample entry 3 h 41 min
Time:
12 h 09 min
